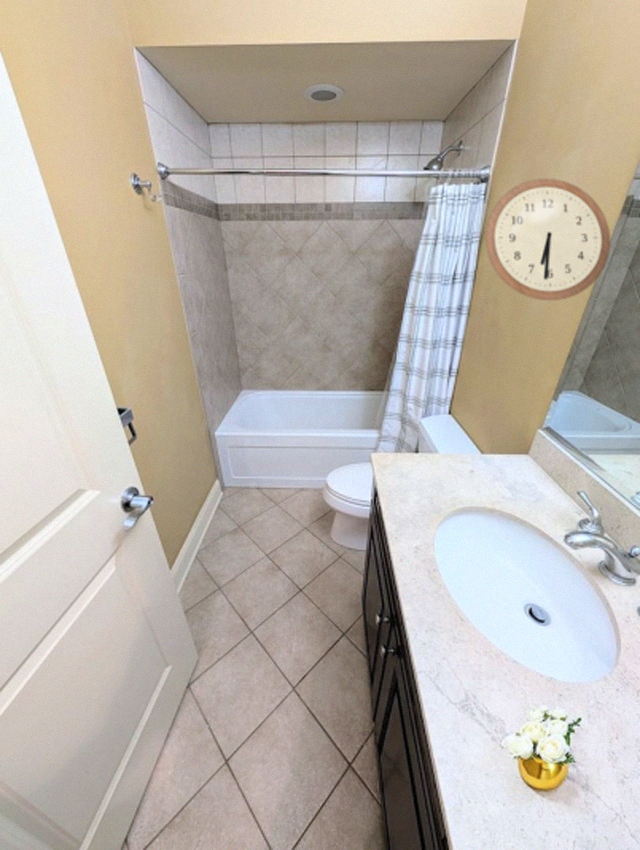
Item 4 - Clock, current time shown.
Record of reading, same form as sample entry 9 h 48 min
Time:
6 h 31 min
